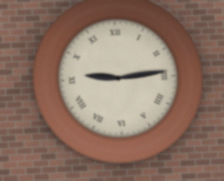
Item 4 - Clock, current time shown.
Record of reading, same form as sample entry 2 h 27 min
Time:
9 h 14 min
